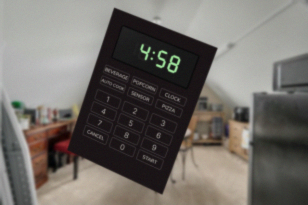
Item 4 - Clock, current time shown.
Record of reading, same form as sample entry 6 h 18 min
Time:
4 h 58 min
